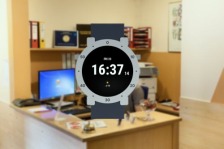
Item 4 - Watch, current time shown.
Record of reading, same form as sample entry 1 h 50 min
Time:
16 h 37 min
